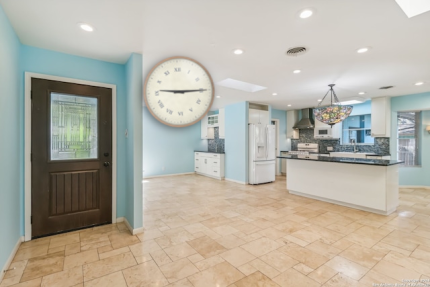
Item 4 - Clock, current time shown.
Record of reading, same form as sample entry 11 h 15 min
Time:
9 h 15 min
